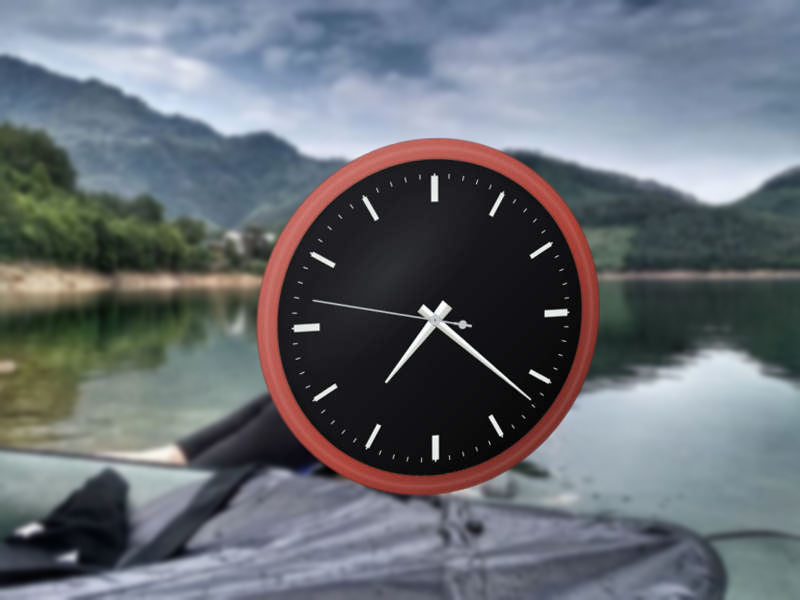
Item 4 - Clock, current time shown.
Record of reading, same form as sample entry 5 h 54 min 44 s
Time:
7 h 21 min 47 s
